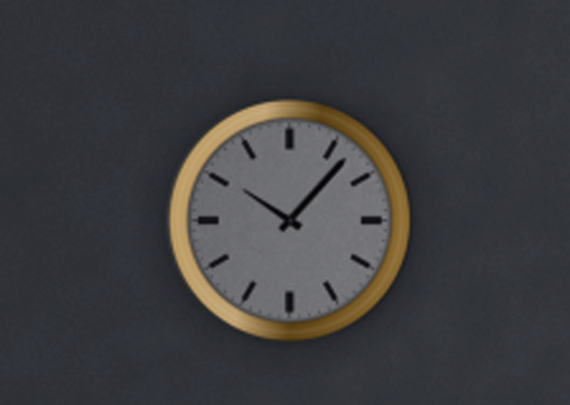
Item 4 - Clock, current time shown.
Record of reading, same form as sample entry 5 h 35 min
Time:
10 h 07 min
